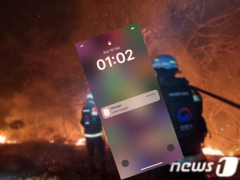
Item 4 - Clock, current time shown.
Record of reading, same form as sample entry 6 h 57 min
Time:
1 h 02 min
